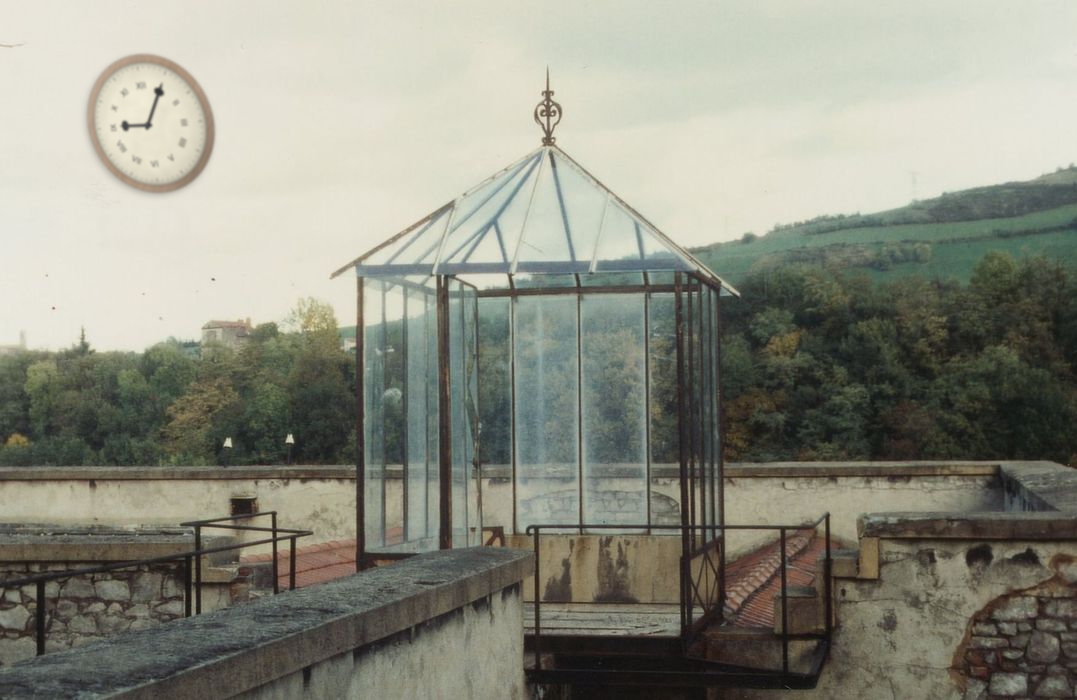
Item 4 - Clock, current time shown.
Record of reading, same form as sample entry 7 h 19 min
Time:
9 h 05 min
